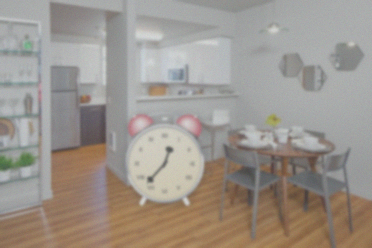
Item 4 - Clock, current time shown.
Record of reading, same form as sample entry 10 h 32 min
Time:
12 h 37 min
